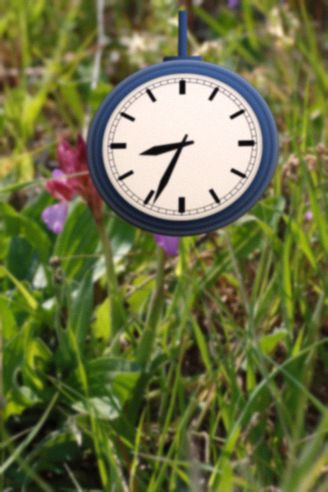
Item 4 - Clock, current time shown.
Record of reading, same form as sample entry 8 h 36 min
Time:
8 h 34 min
